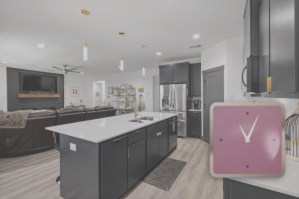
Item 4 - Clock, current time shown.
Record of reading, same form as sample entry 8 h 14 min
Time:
11 h 04 min
